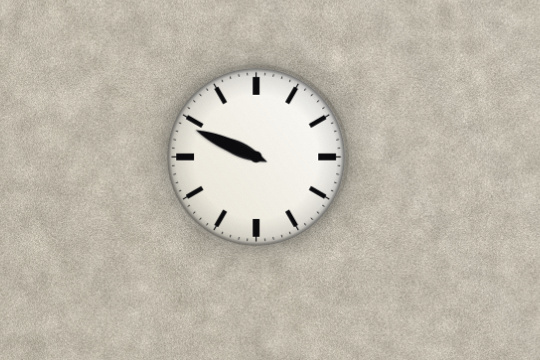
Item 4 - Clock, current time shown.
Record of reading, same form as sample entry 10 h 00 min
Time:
9 h 49 min
